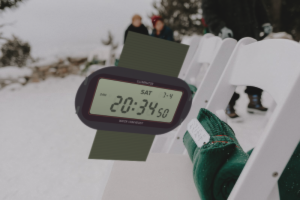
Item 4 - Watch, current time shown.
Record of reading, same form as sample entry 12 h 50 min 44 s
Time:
20 h 34 min 50 s
